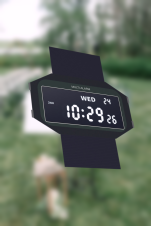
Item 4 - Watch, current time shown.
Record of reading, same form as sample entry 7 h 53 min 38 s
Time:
10 h 29 min 26 s
